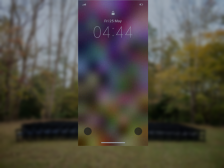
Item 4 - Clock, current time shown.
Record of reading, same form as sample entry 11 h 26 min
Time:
4 h 44 min
